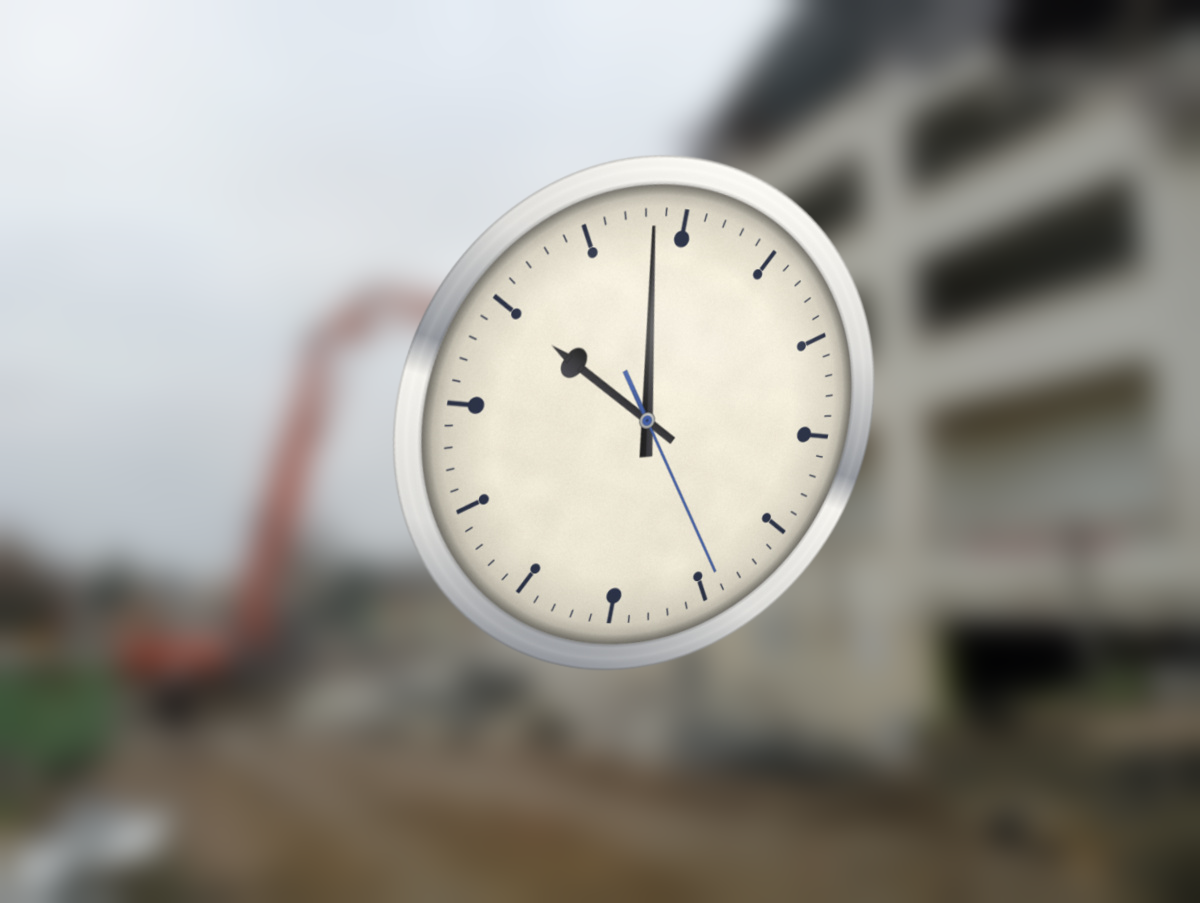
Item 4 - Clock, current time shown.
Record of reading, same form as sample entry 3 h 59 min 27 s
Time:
9 h 58 min 24 s
